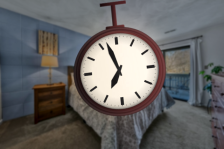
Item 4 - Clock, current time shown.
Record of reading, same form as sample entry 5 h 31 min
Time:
6 h 57 min
